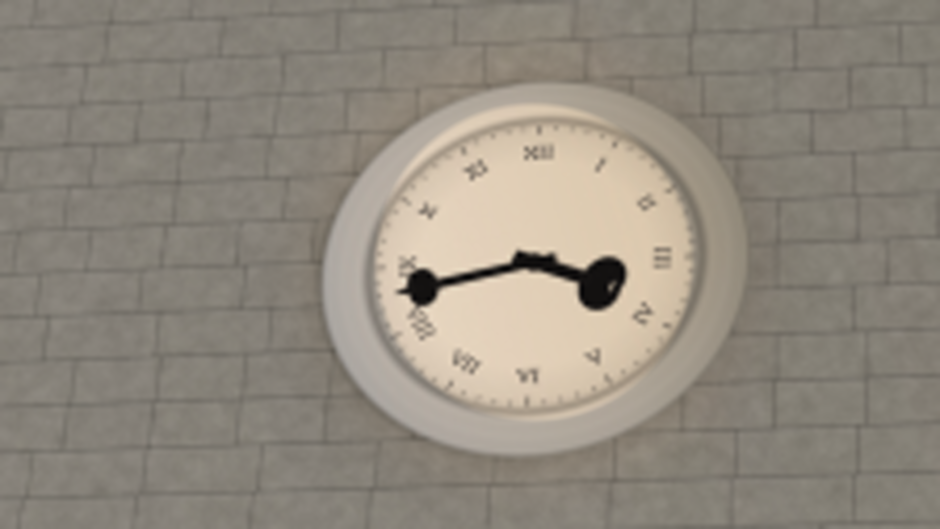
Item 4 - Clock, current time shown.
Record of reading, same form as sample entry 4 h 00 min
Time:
3 h 43 min
